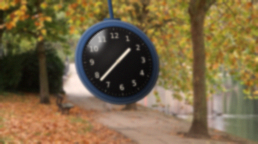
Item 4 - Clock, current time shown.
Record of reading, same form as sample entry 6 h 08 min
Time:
1 h 38 min
